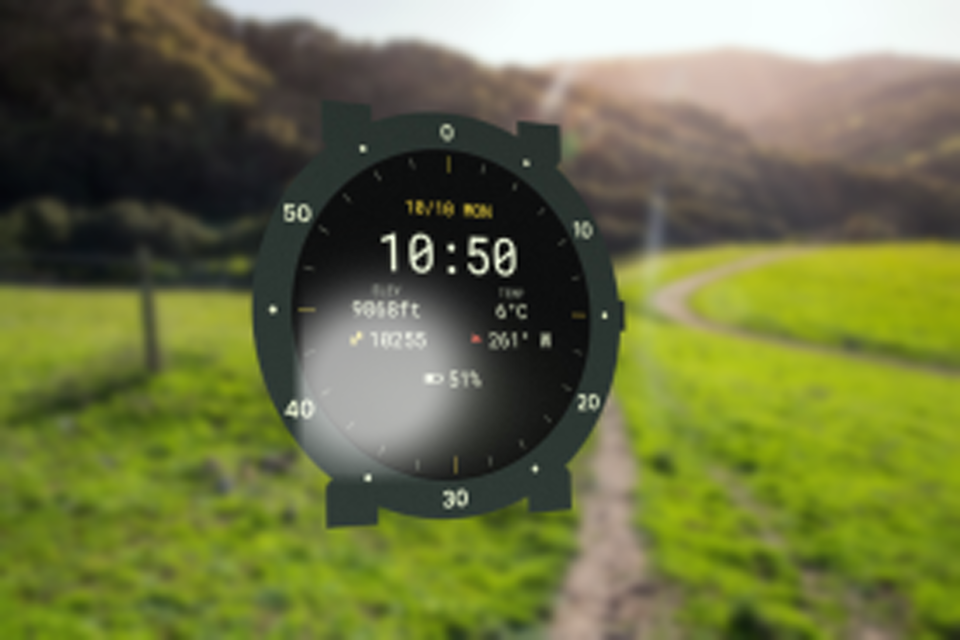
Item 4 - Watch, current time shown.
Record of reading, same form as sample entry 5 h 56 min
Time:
10 h 50 min
